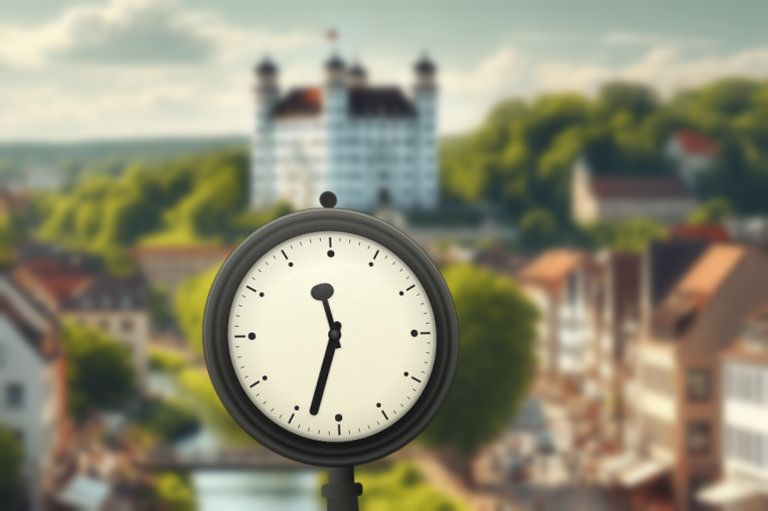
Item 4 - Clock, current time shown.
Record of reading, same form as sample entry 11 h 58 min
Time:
11 h 33 min
